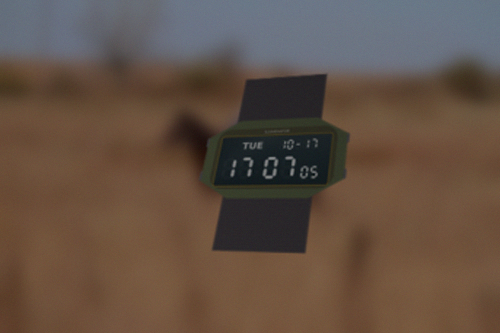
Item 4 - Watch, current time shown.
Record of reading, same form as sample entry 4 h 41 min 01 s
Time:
17 h 07 min 05 s
